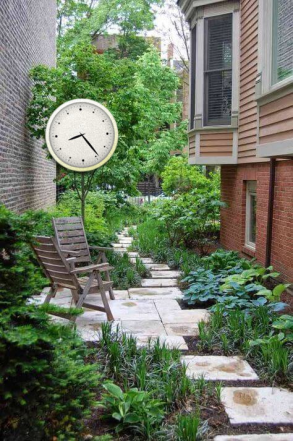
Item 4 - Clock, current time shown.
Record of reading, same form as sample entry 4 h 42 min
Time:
8 h 24 min
